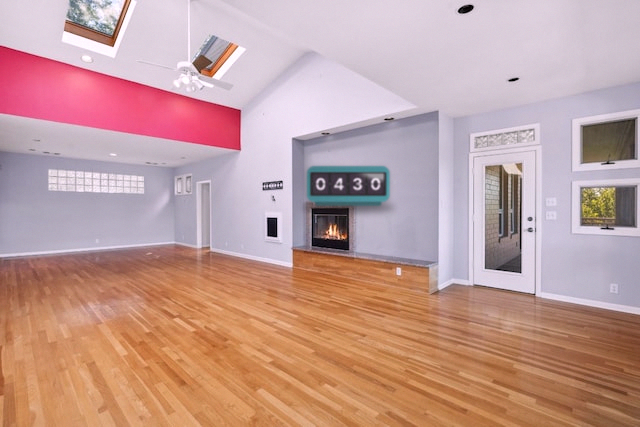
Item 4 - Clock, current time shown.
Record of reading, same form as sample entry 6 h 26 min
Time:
4 h 30 min
